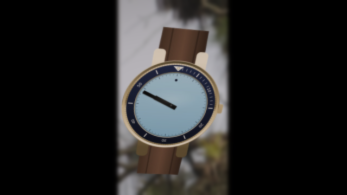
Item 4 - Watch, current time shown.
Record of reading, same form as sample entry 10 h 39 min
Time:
9 h 49 min
